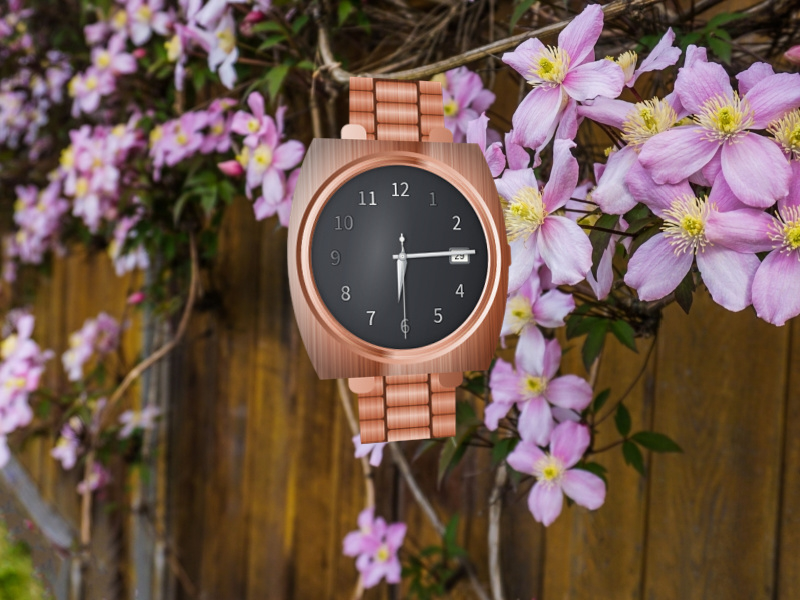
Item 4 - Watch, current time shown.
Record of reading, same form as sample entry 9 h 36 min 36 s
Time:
6 h 14 min 30 s
